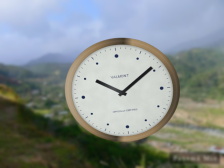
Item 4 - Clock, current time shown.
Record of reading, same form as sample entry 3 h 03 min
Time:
10 h 09 min
